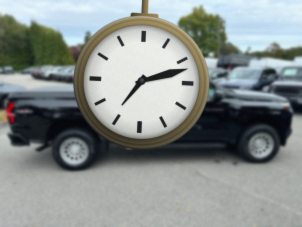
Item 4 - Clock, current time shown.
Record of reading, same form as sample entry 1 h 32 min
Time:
7 h 12 min
